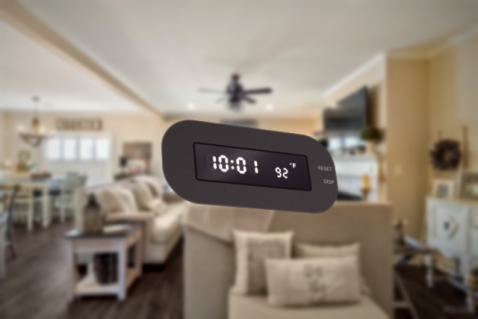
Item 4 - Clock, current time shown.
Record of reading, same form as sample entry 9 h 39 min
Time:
10 h 01 min
